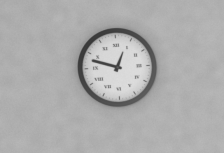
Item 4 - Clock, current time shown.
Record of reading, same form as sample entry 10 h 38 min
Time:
12 h 48 min
